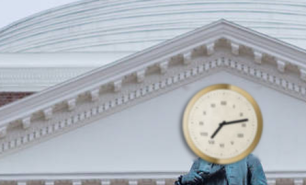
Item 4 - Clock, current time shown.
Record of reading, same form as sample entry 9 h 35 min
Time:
7 h 13 min
